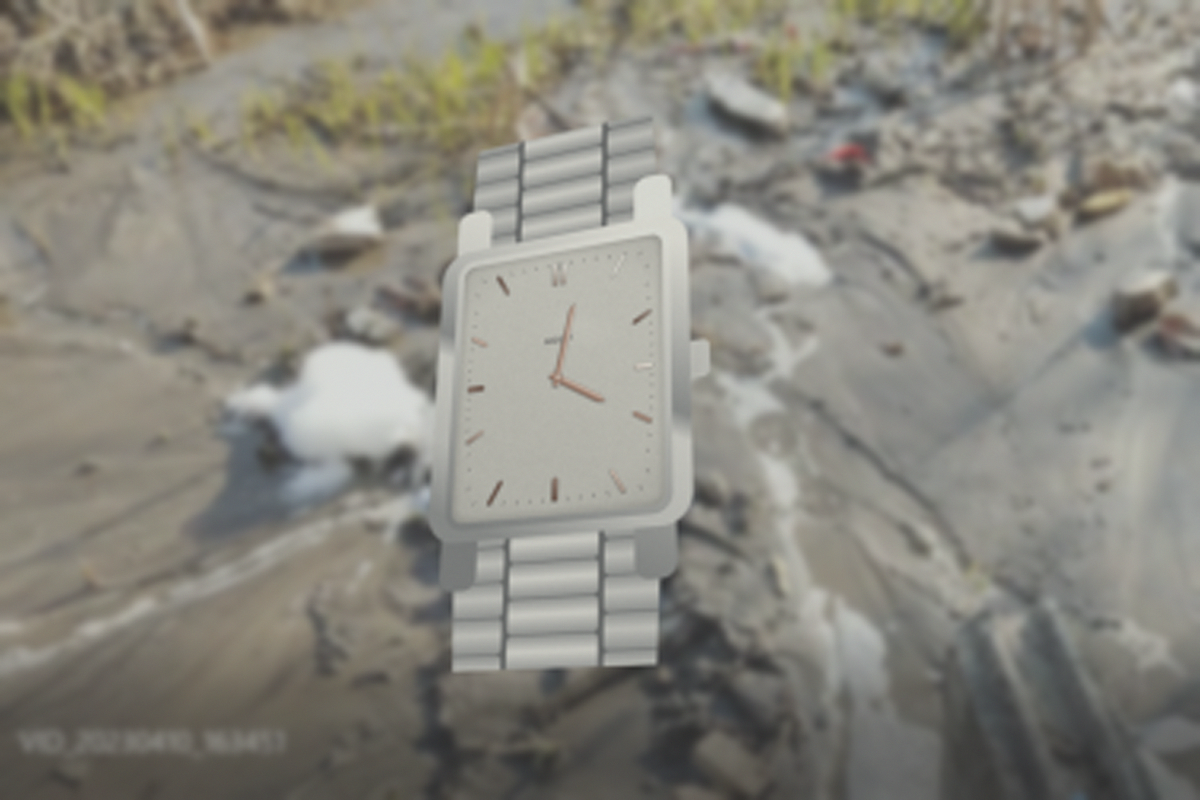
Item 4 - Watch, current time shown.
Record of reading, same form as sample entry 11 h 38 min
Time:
4 h 02 min
